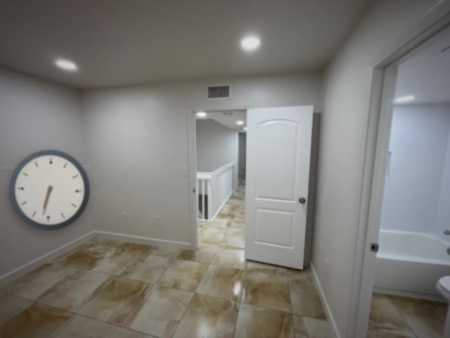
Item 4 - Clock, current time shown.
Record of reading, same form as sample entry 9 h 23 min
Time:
6 h 32 min
